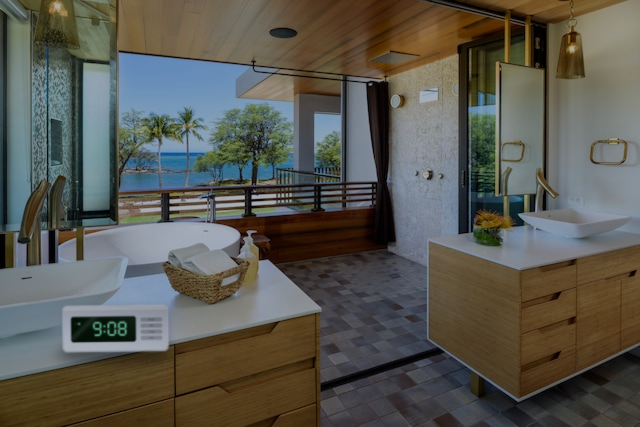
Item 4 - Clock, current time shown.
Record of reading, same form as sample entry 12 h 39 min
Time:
9 h 08 min
